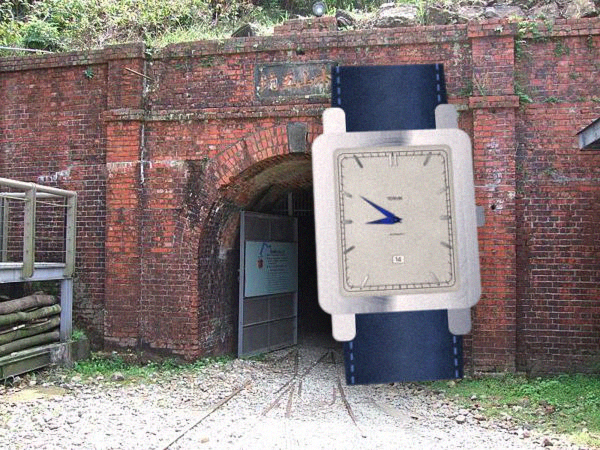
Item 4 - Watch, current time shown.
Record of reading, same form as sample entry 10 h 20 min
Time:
8 h 51 min
